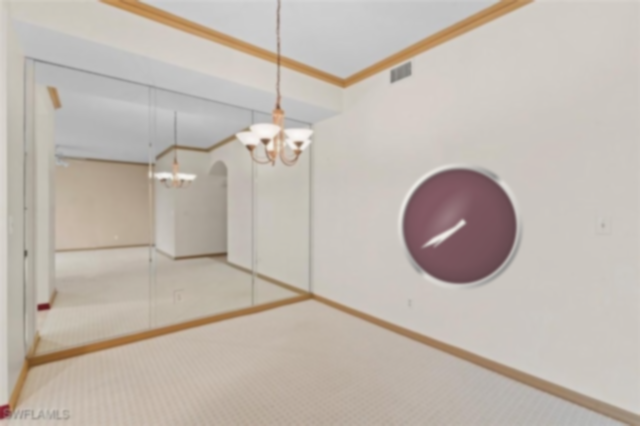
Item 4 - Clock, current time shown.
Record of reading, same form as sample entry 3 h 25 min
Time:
7 h 40 min
